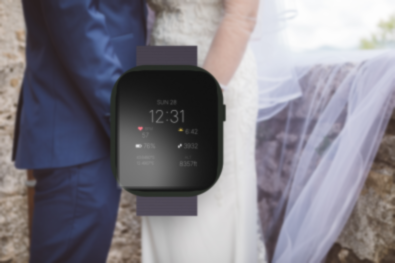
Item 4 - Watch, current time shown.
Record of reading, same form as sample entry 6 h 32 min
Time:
12 h 31 min
